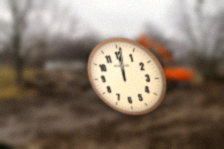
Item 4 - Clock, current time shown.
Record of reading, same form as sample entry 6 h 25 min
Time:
12 h 01 min
